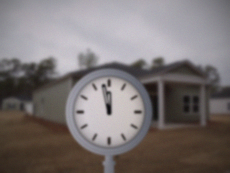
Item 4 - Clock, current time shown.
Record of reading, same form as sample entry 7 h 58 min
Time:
11 h 58 min
